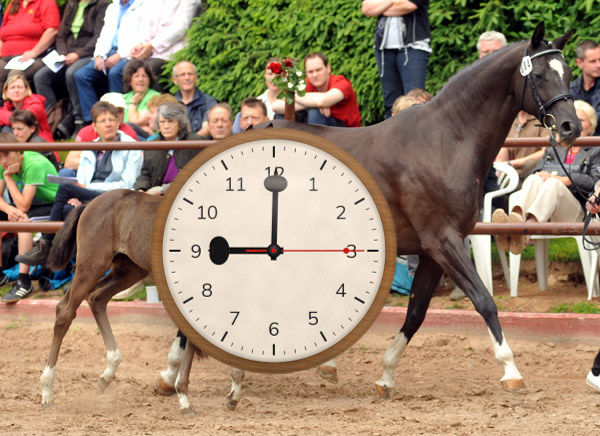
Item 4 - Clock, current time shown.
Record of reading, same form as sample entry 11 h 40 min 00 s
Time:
9 h 00 min 15 s
